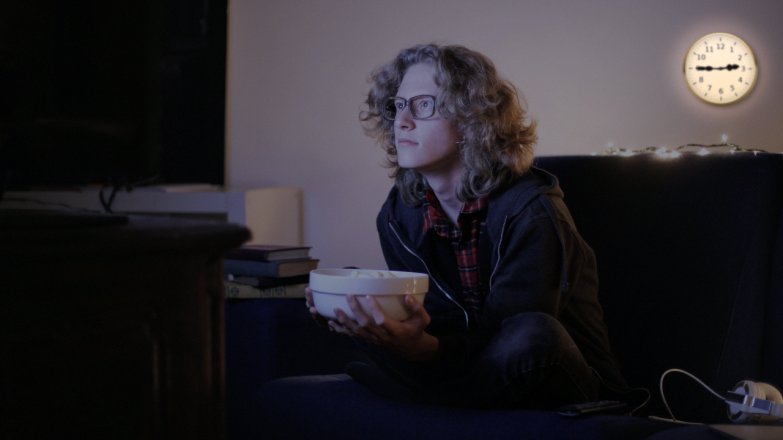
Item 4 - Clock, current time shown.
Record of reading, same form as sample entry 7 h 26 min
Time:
2 h 45 min
